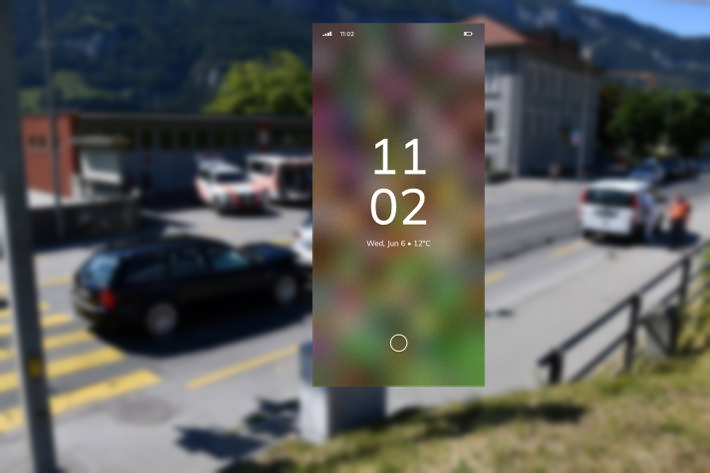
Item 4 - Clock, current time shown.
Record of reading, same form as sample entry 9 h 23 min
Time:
11 h 02 min
